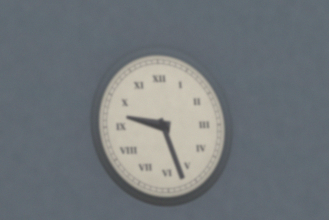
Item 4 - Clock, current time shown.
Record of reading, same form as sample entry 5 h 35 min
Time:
9 h 27 min
